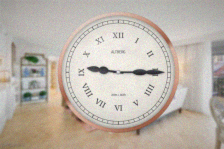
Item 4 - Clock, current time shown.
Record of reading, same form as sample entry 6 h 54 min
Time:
9 h 15 min
